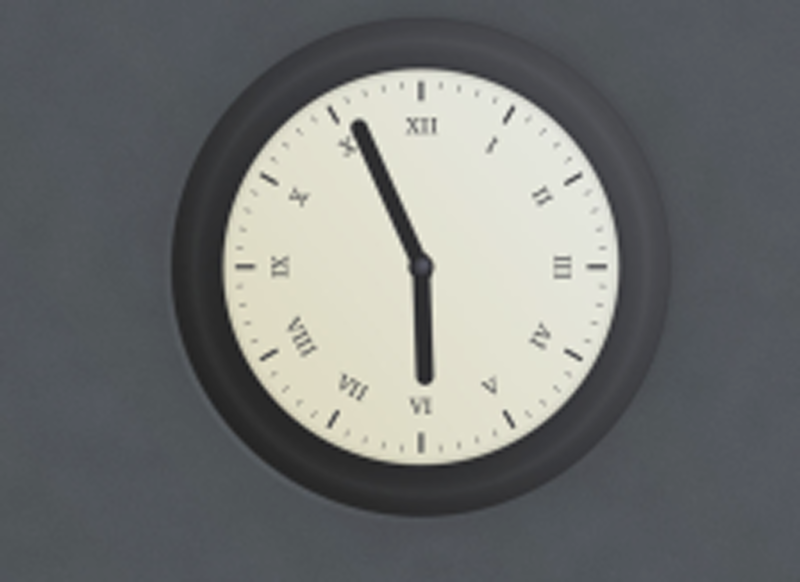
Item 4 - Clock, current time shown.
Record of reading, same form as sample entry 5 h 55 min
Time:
5 h 56 min
